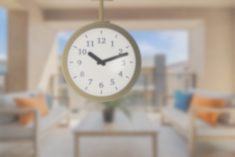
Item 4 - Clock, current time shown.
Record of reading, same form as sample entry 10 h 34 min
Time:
10 h 12 min
